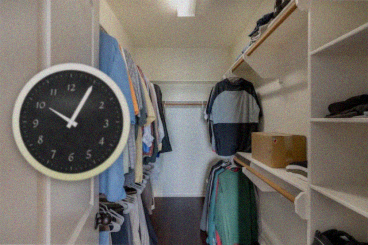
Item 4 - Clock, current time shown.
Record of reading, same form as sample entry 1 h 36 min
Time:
10 h 05 min
